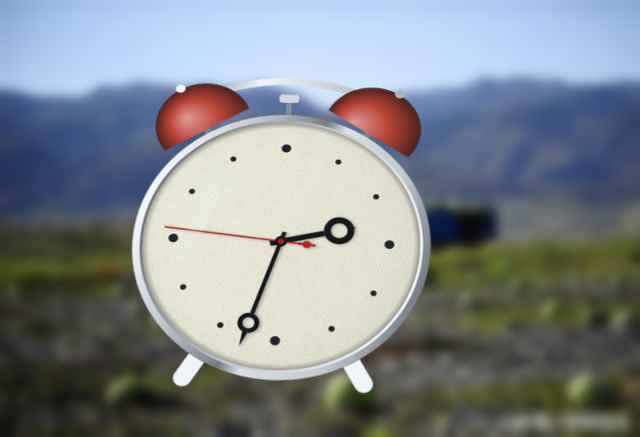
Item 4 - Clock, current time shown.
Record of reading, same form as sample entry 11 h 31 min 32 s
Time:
2 h 32 min 46 s
